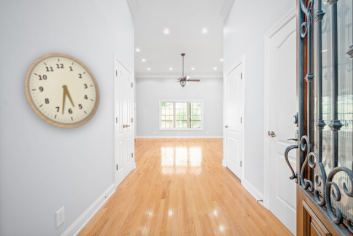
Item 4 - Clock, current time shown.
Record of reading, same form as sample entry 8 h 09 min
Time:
5 h 33 min
